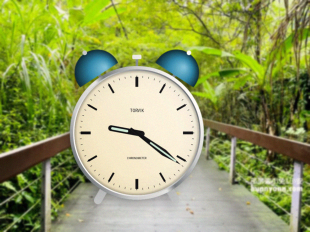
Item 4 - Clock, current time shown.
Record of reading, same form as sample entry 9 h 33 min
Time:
9 h 21 min
